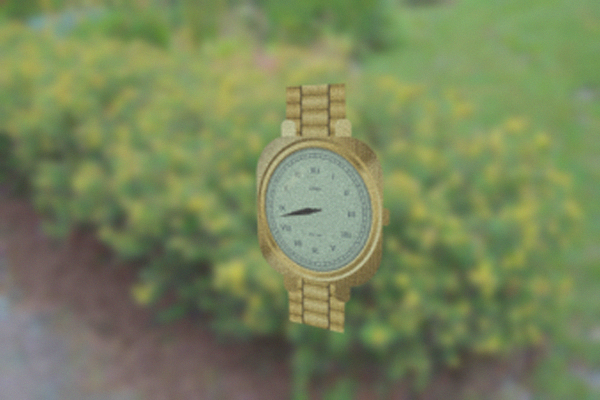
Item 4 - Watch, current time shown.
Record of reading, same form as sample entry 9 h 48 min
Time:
8 h 43 min
